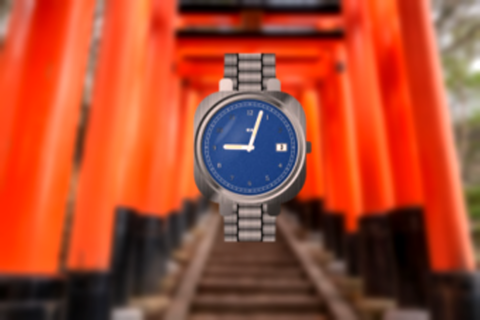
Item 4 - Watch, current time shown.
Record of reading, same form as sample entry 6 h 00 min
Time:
9 h 03 min
